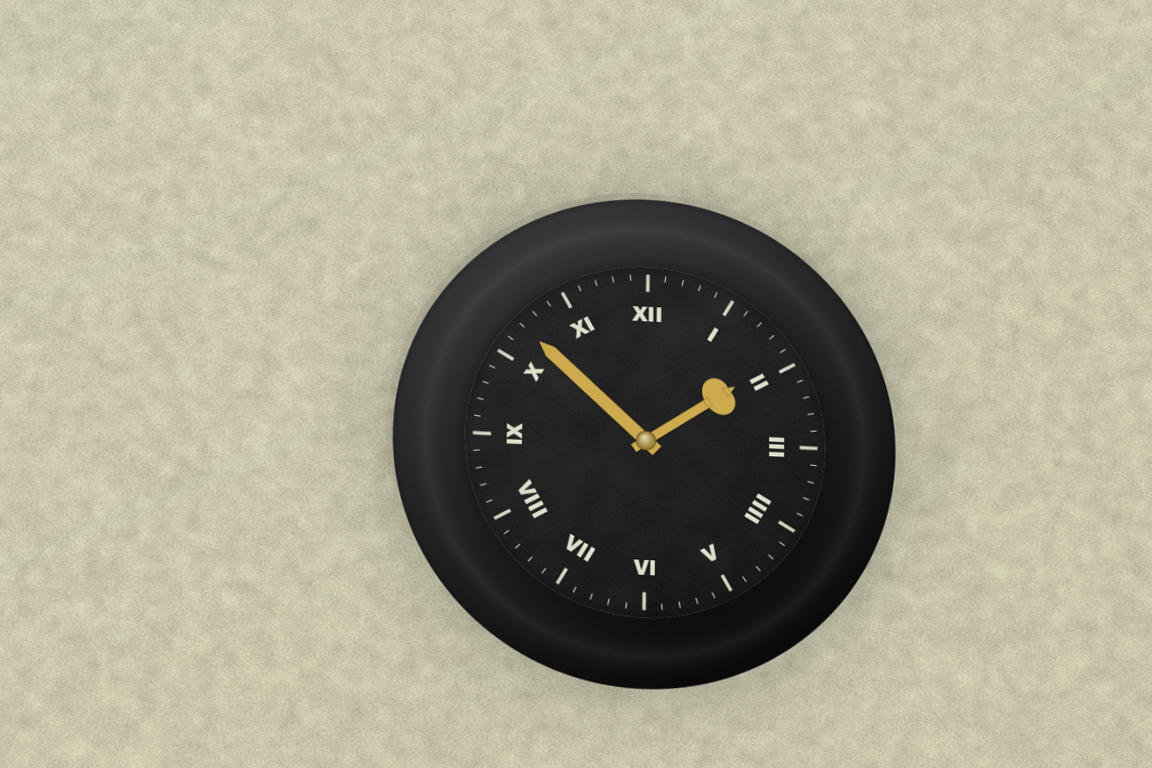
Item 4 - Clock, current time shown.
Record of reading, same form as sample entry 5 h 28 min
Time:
1 h 52 min
